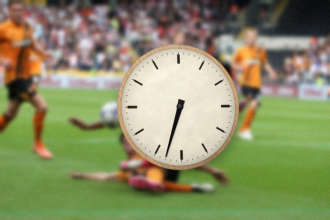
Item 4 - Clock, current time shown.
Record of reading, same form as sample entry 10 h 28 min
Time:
6 h 33 min
